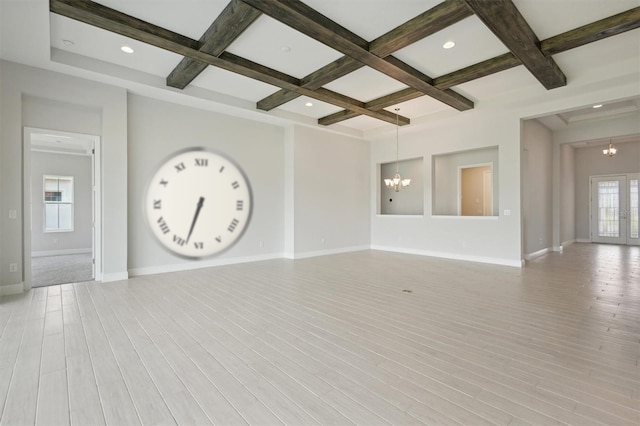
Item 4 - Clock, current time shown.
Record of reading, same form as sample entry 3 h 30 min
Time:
6 h 33 min
